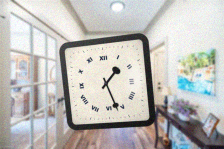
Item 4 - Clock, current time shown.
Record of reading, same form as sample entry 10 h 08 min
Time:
1 h 27 min
